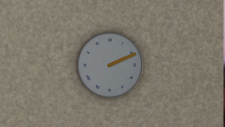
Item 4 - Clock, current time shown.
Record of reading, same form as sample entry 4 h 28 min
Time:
2 h 11 min
